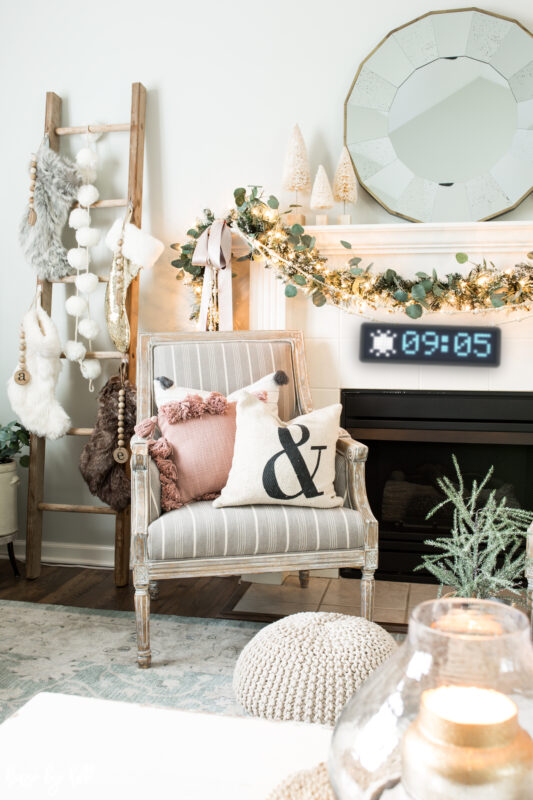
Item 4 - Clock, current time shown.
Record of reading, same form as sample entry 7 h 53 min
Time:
9 h 05 min
